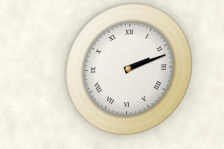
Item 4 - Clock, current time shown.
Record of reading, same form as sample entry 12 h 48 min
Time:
2 h 12 min
